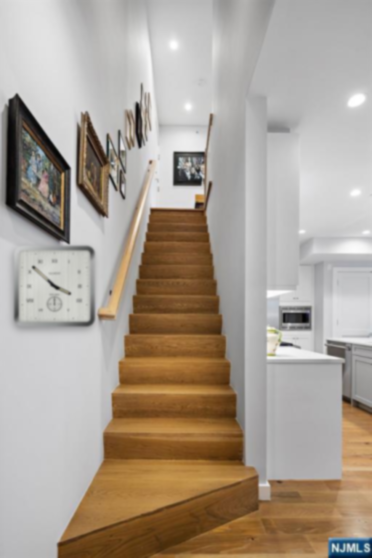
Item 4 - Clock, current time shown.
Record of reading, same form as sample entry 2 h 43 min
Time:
3 h 52 min
